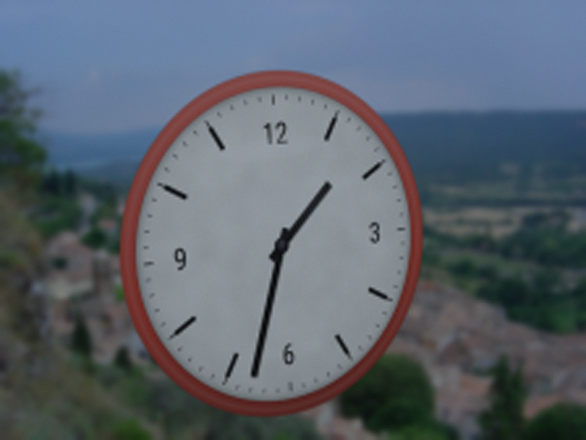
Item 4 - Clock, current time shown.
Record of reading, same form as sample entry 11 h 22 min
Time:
1 h 33 min
